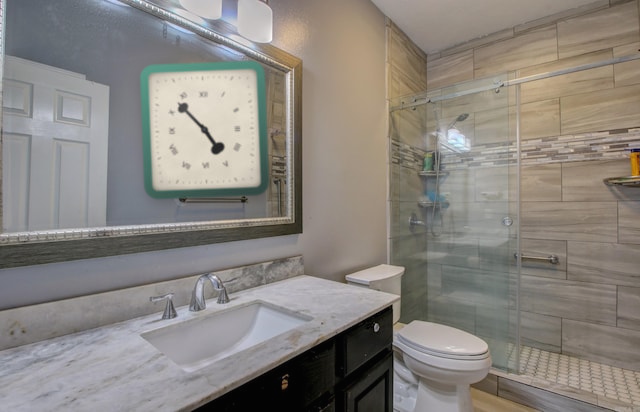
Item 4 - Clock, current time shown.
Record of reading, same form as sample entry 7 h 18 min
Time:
4 h 53 min
